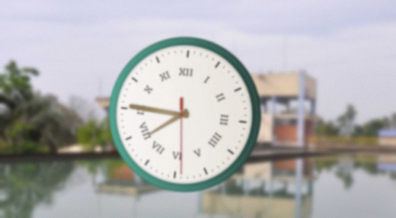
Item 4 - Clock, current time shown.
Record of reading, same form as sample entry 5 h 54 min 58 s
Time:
7 h 45 min 29 s
